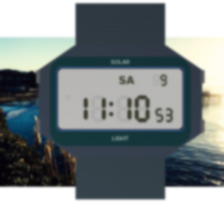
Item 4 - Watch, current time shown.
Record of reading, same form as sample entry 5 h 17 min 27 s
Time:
11 h 10 min 53 s
